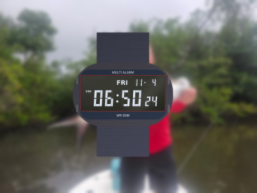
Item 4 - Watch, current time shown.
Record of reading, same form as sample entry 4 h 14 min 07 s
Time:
6 h 50 min 24 s
